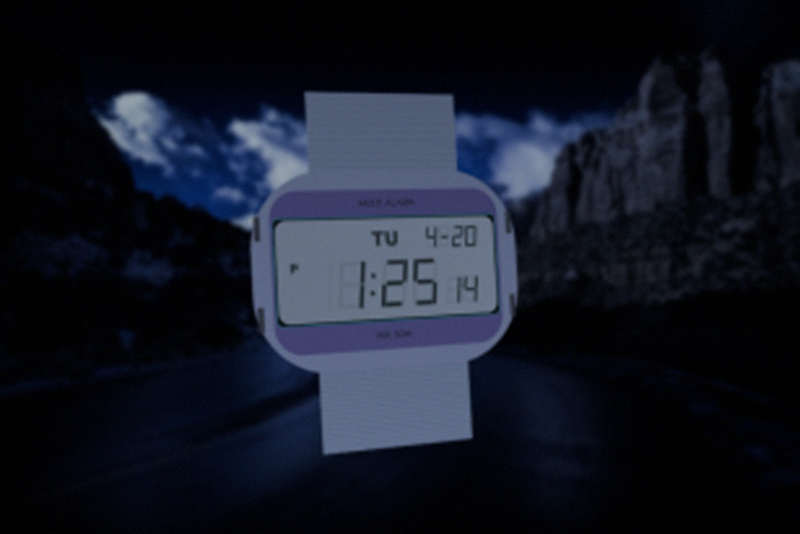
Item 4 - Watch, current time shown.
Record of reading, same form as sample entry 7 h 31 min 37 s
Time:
1 h 25 min 14 s
